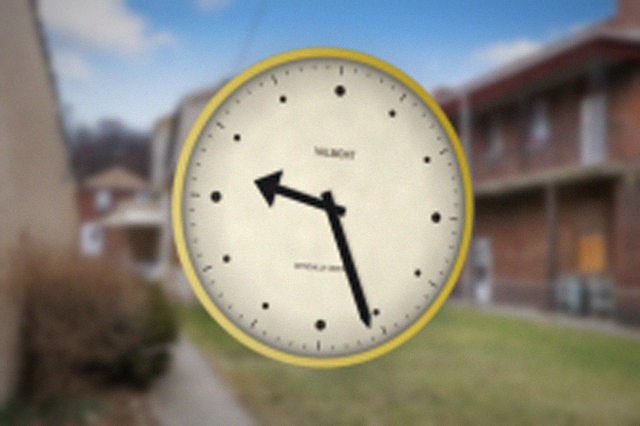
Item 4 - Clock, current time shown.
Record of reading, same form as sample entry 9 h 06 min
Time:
9 h 26 min
